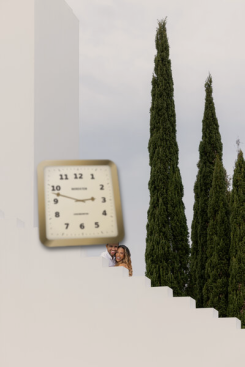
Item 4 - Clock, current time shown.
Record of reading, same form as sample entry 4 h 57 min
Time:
2 h 48 min
